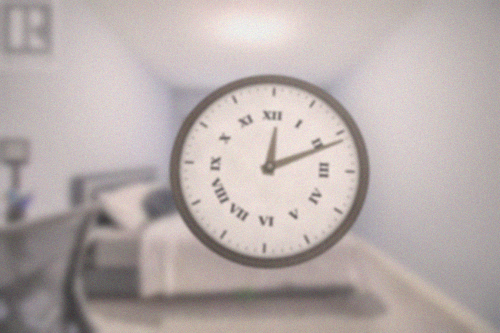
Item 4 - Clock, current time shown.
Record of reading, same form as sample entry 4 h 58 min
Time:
12 h 11 min
